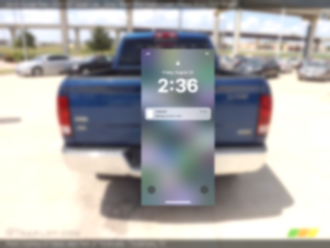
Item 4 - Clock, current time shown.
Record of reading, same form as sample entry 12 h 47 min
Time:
2 h 36 min
